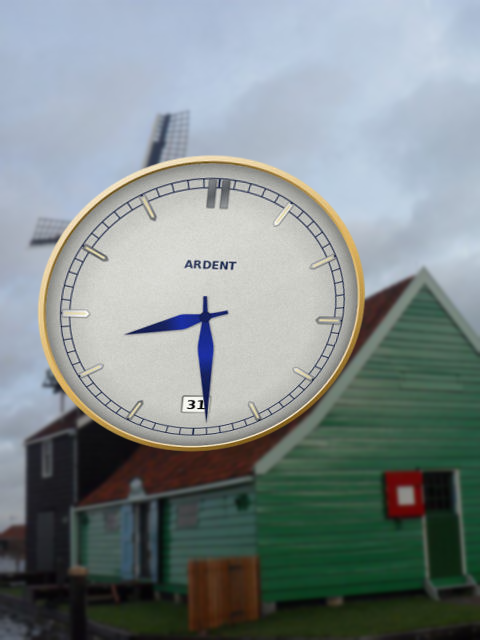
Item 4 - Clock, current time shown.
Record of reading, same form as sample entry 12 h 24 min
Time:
8 h 29 min
